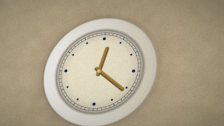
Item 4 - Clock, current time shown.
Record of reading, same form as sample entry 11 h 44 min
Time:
12 h 21 min
